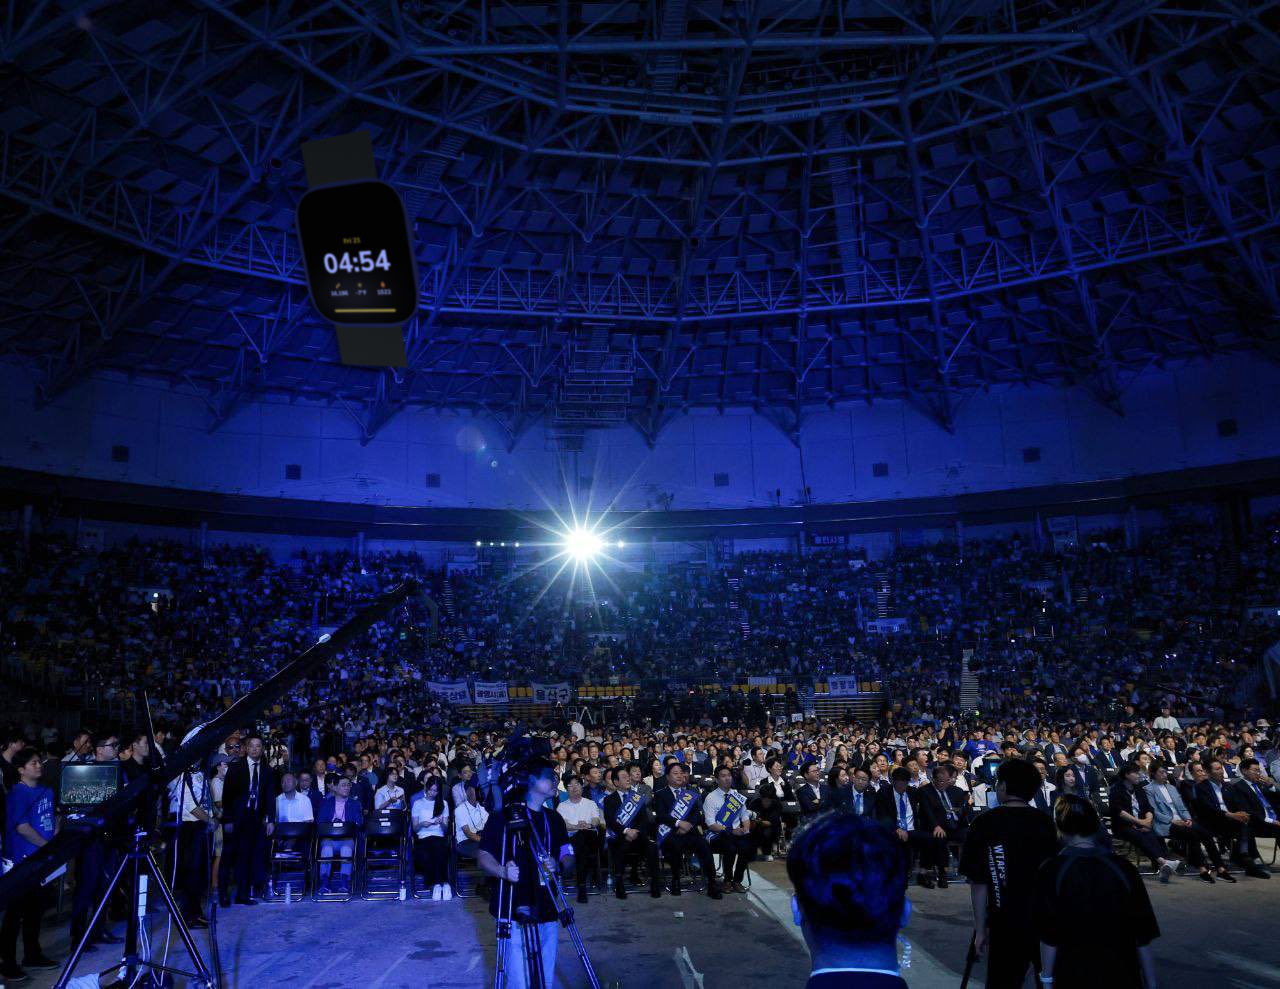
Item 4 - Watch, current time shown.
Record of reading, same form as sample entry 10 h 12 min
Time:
4 h 54 min
